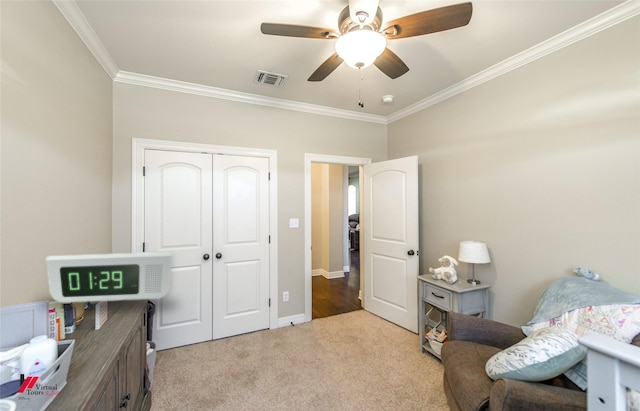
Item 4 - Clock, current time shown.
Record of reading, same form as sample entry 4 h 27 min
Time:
1 h 29 min
